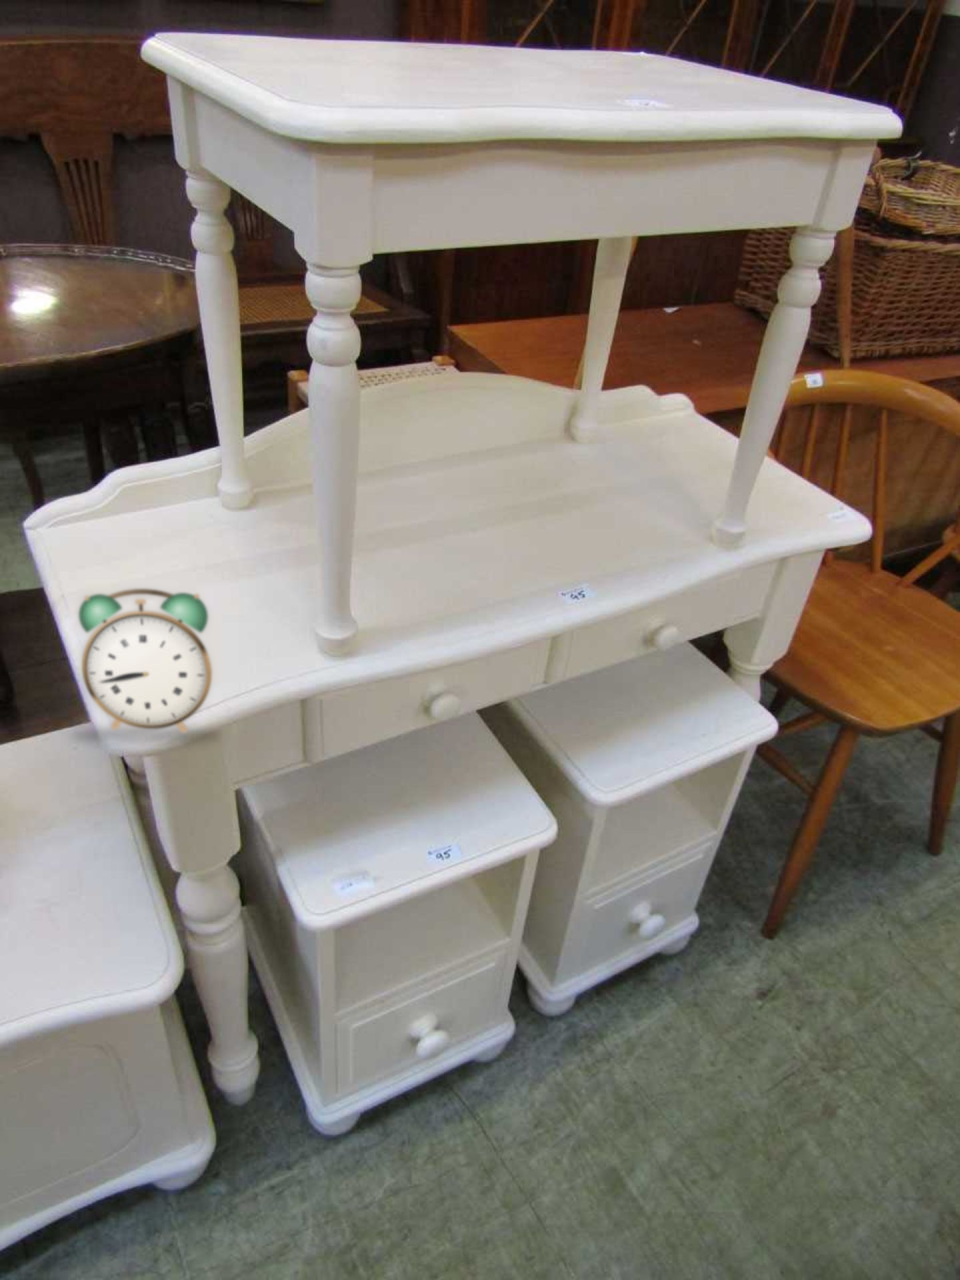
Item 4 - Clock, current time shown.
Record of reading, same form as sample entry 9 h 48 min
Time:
8 h 43 min
